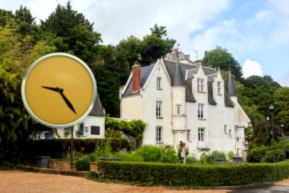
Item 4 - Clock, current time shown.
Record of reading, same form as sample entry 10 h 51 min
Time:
9 h 24 min
